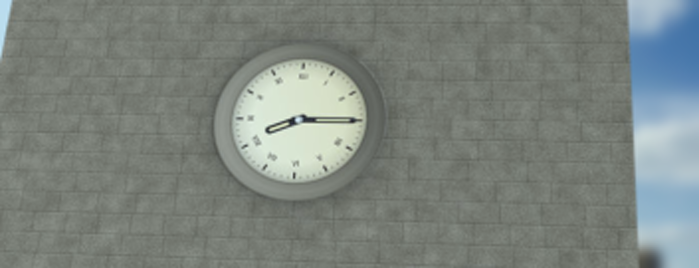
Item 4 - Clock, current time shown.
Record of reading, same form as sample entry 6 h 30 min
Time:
8 h 15 min
